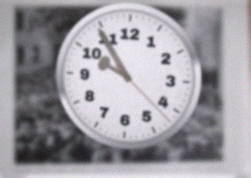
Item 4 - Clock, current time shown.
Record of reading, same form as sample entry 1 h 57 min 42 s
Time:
9 h 54 min 22 s
